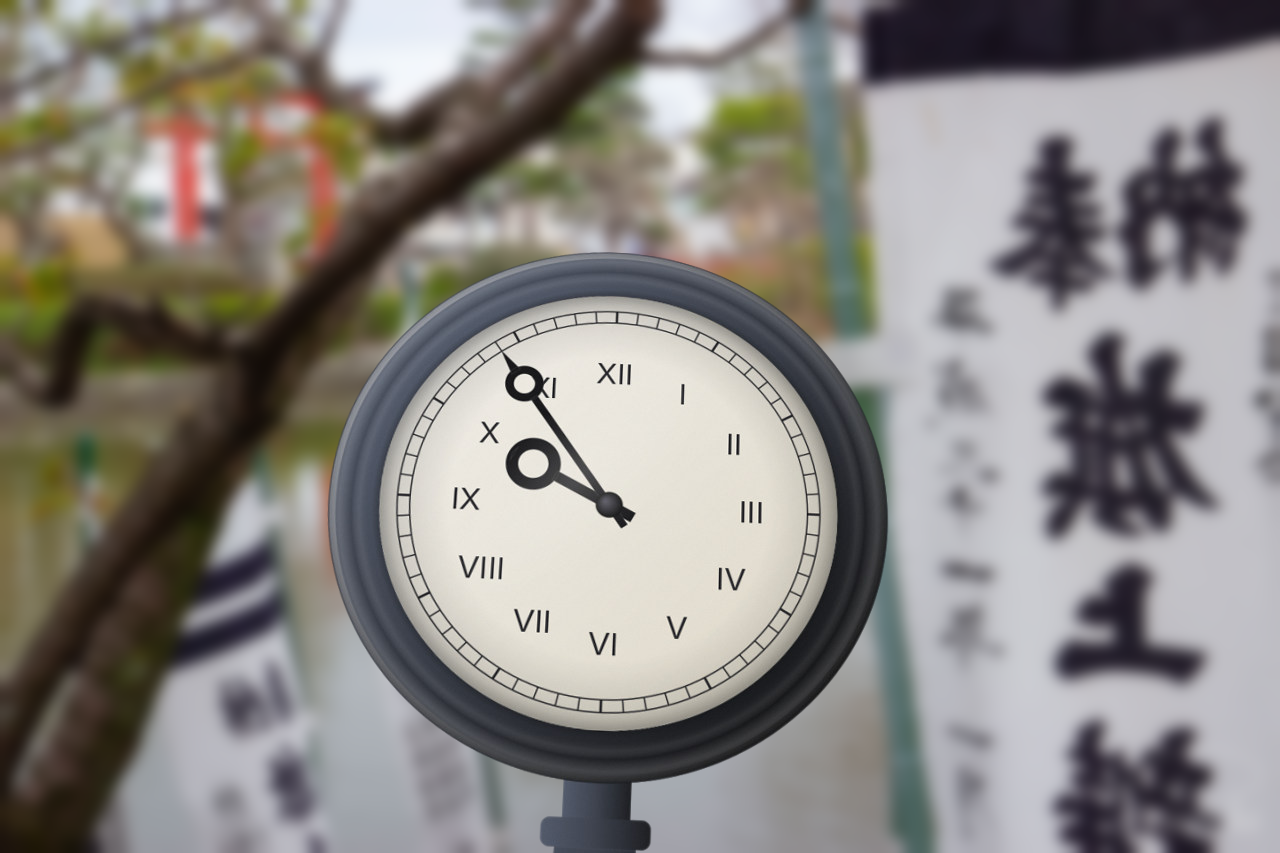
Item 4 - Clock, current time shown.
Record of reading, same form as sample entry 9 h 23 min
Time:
9 h 54 min
